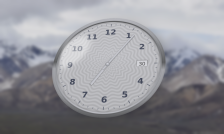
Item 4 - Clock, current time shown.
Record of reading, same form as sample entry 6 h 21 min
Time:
7 h 06 min
